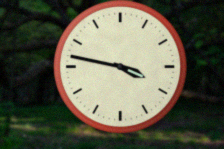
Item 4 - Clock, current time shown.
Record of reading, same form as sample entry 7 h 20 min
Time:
3 h 47 min
